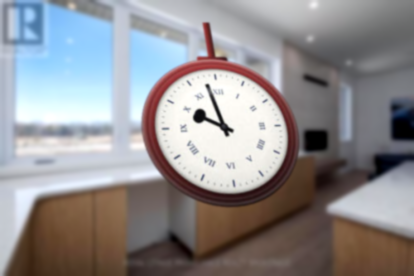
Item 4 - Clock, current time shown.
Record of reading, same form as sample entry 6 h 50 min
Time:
9 h 58 min
